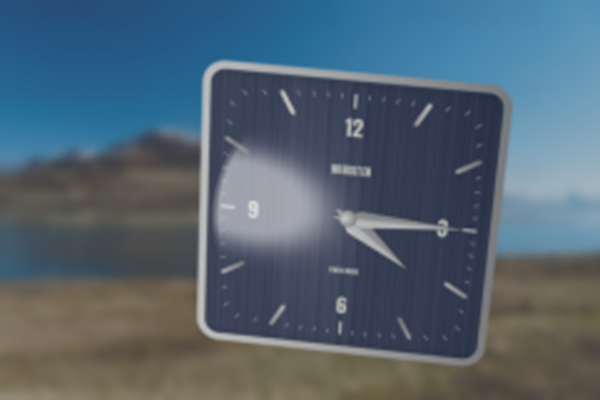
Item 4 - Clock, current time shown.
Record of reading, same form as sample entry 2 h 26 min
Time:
4 h 15 min
